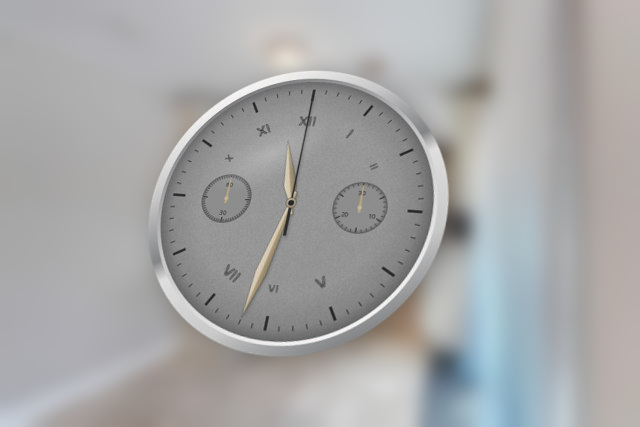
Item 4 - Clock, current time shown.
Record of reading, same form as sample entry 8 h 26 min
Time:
11 h 32 min
